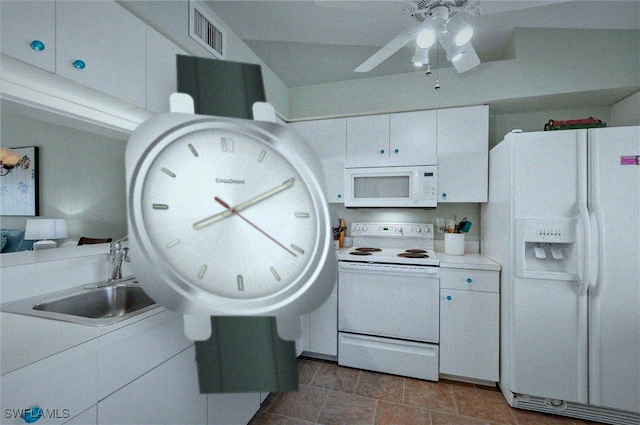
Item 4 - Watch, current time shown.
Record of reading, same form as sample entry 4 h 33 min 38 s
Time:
8 h 10 min 21 s
